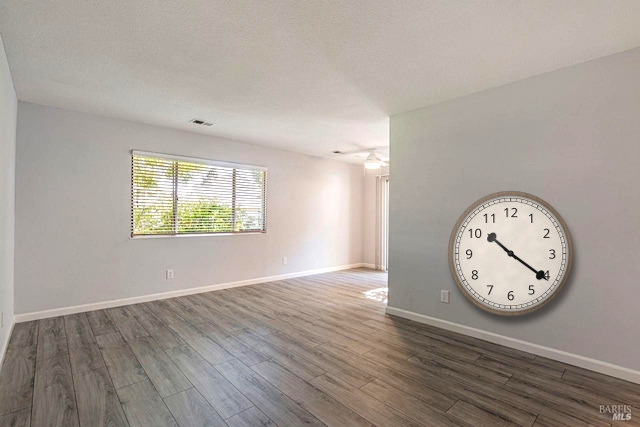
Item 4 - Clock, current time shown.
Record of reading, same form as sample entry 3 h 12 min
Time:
10 h 21 min
